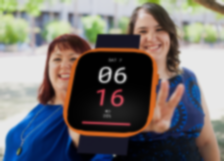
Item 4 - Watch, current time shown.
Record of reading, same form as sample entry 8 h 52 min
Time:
6 h 16 min
